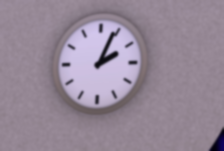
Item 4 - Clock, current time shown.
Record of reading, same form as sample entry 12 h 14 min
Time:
2 h 04 min
